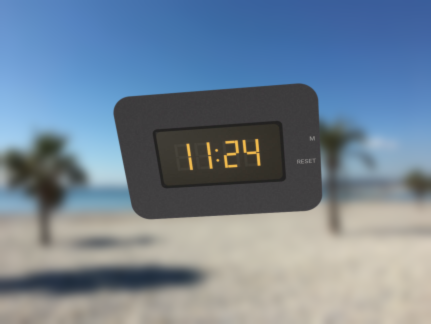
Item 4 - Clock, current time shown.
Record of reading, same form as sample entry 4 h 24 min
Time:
11 h 24 min
